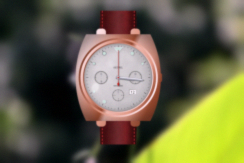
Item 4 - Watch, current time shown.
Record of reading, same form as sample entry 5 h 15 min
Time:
3 h 16 min
